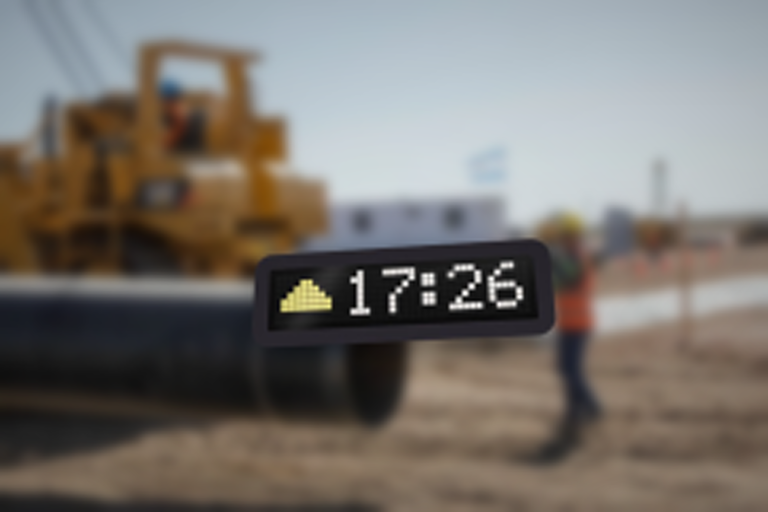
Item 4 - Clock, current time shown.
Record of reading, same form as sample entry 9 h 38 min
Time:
17 h 26 min
